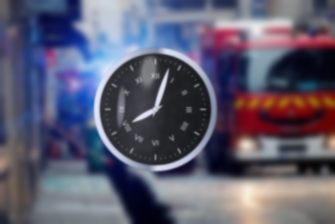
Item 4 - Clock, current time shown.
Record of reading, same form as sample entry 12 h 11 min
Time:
8 h 03 min
